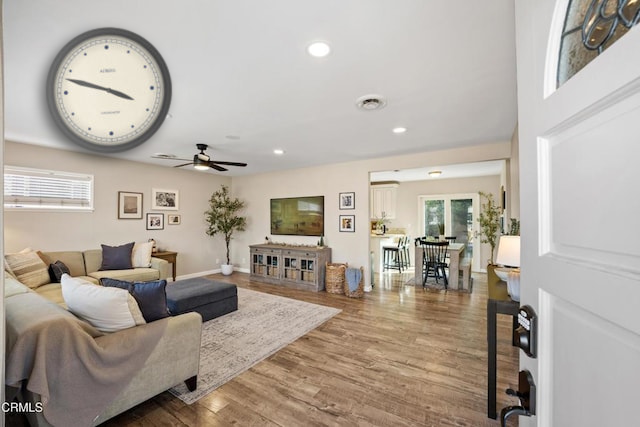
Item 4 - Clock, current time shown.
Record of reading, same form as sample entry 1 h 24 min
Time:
3 h 48 min
